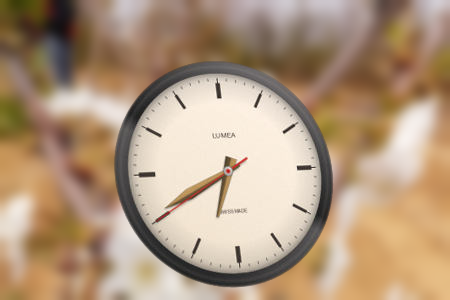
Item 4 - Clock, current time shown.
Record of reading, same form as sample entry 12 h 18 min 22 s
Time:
6 h 40 min 40 s
